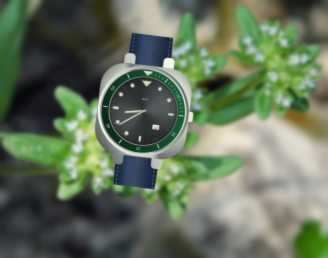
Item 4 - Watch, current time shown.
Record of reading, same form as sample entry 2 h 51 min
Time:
8 h 39 min
